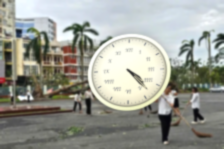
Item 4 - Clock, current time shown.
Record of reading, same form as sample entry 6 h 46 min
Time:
4 h 23 min
